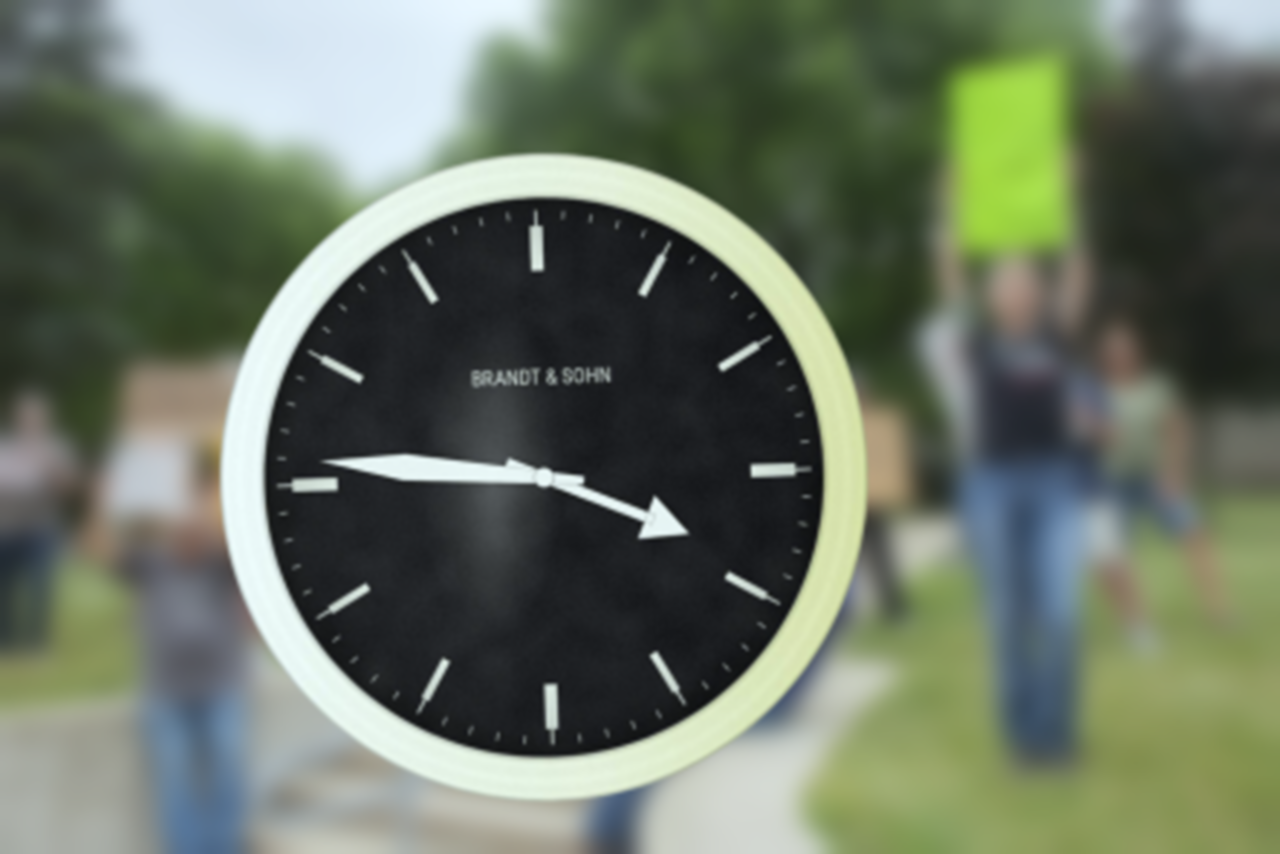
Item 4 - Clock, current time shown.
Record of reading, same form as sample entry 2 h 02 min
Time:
3 h 46 min
